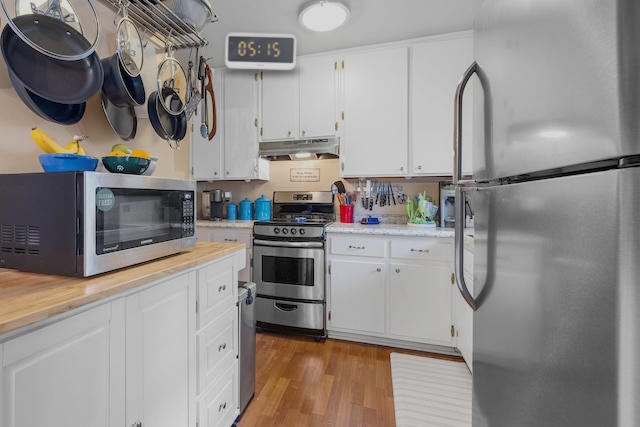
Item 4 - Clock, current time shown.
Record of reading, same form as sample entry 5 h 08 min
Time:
5 h 15 min
